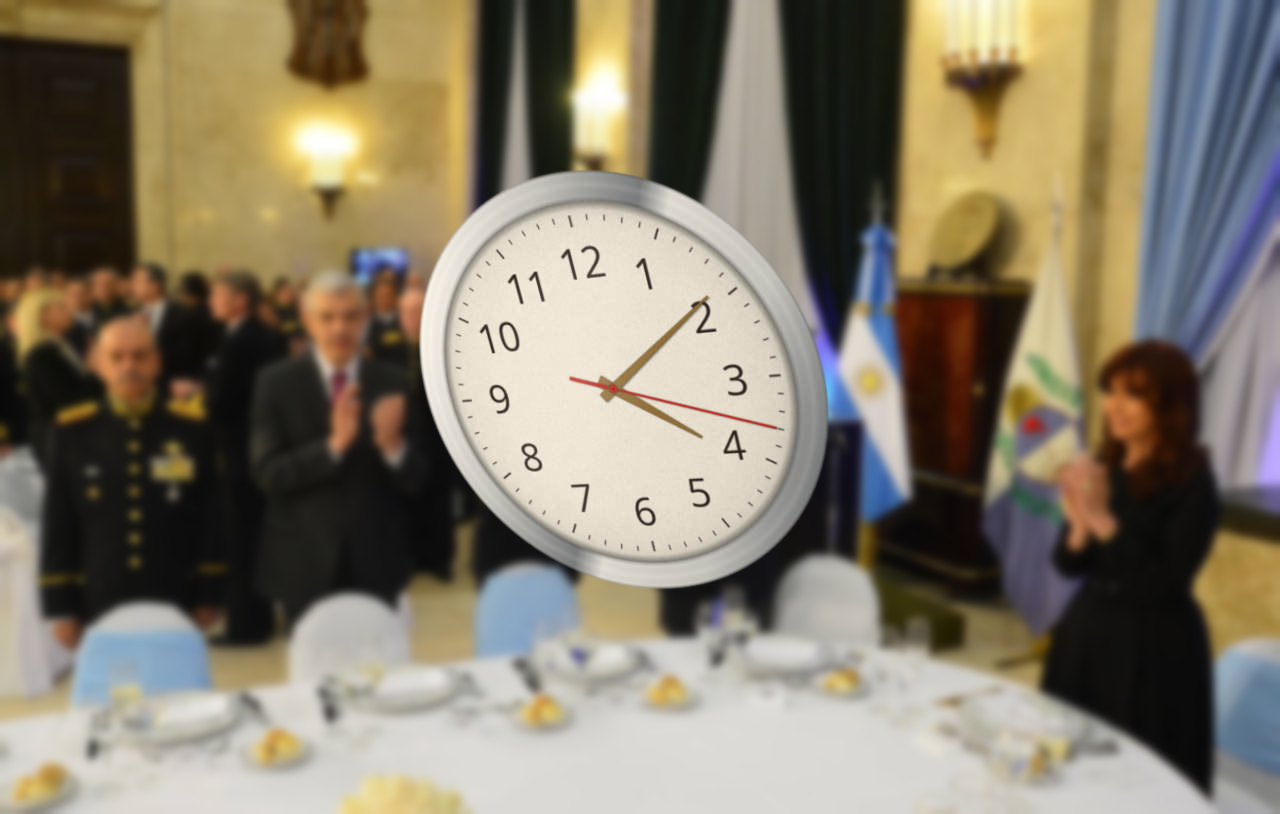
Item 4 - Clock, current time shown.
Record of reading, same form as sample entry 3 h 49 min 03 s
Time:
4 h 09 min 18 s
